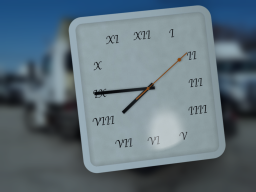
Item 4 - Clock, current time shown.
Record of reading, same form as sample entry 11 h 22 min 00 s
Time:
7 h 45 min 09 s
